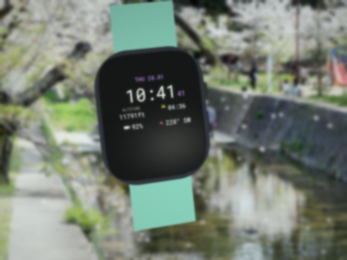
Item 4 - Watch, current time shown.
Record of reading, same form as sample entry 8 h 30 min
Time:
10 h 41 min
